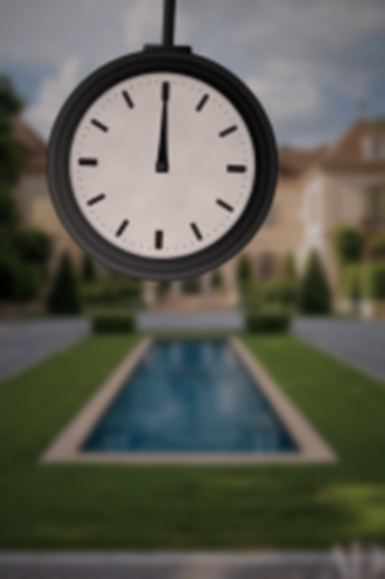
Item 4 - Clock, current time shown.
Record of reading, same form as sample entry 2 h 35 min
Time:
12 h 00 min
